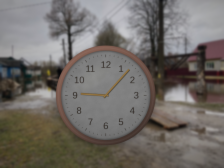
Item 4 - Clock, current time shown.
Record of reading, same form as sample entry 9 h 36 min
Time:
9 h 07 min
